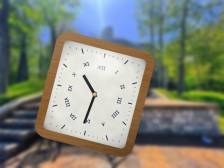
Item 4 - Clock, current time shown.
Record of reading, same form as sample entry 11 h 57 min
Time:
10 h 31 min
